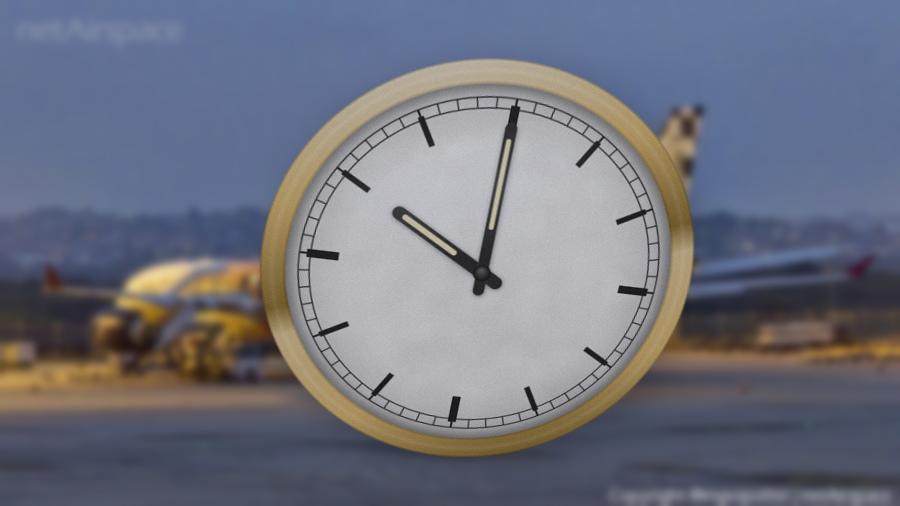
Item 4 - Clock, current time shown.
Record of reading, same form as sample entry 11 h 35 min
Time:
10 h 00 min
